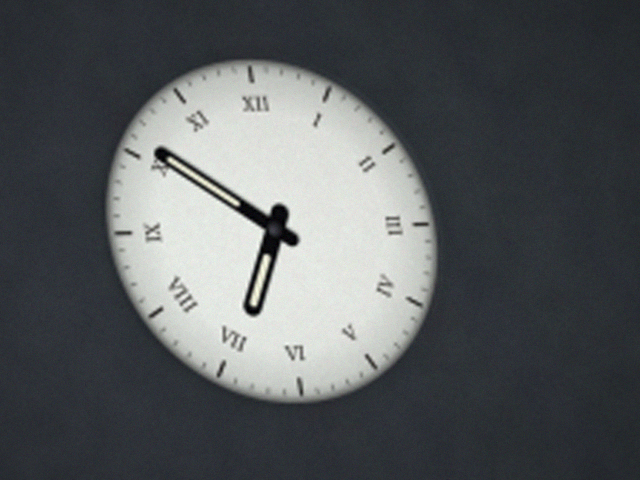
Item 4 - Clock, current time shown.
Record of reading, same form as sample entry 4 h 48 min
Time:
6 h 51 min
